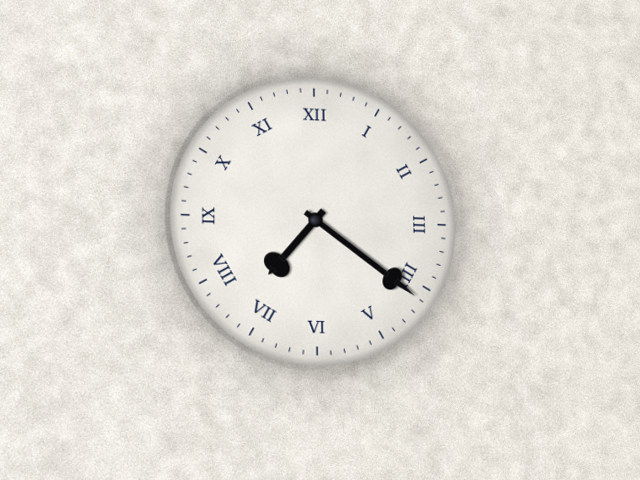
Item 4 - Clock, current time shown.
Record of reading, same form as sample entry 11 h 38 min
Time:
7 h 21 min
